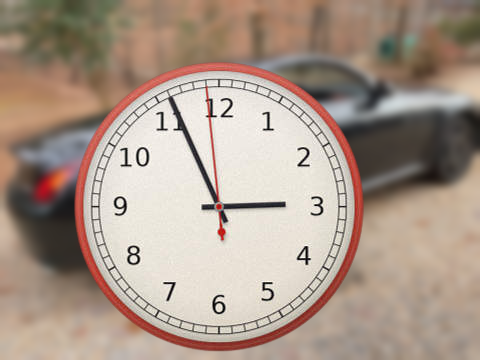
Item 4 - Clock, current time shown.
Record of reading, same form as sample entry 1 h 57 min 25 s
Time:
2 h 55 min 59 s
